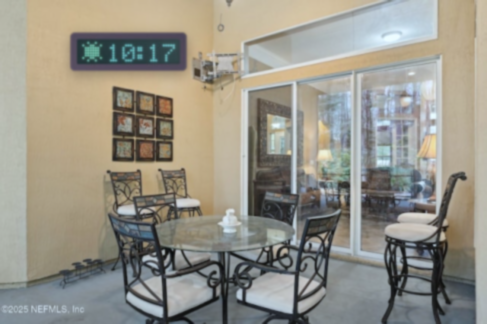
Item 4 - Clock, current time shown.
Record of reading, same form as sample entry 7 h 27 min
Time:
10 h 17 min
